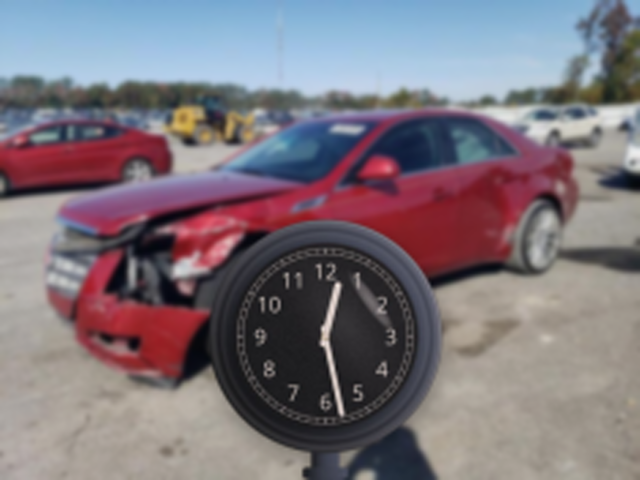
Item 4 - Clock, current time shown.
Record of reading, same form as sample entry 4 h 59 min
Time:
12 h 28 min
